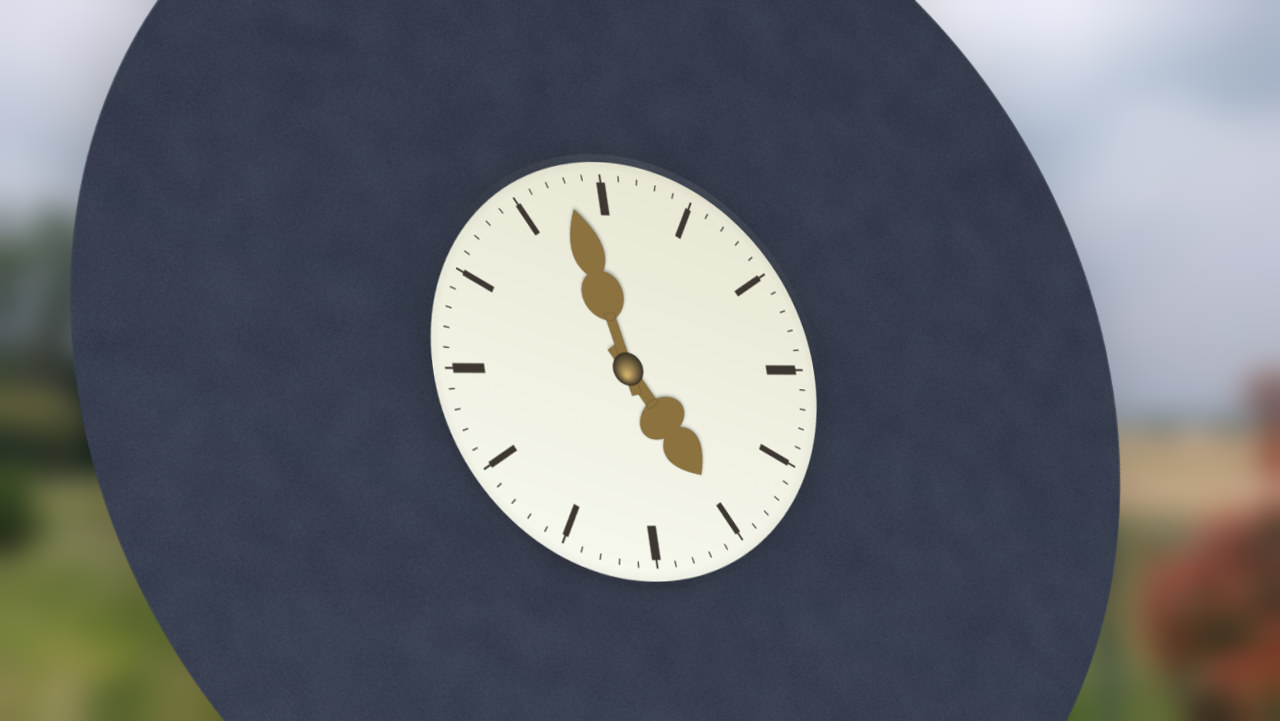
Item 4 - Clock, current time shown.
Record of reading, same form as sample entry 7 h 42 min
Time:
4 h 58 min
